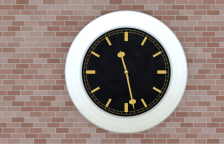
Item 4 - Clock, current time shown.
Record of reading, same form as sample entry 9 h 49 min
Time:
11 h 28 min
